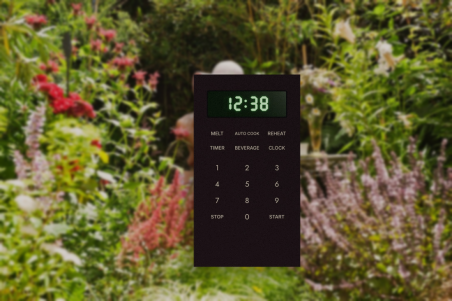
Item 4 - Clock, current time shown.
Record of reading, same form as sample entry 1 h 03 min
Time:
12 h 38 min
